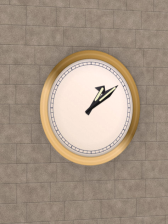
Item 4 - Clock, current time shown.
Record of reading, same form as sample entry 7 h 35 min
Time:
1 h 09 min
